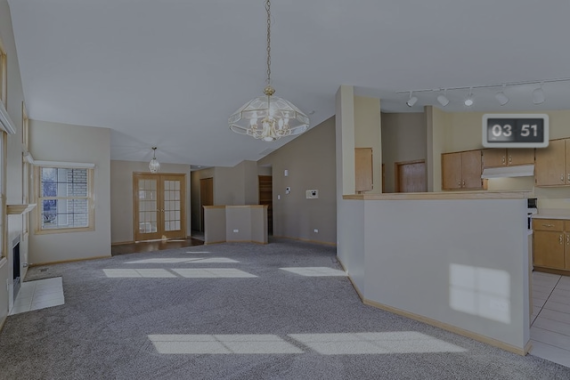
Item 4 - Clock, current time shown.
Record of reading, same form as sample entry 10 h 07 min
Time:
3 h 51 min
